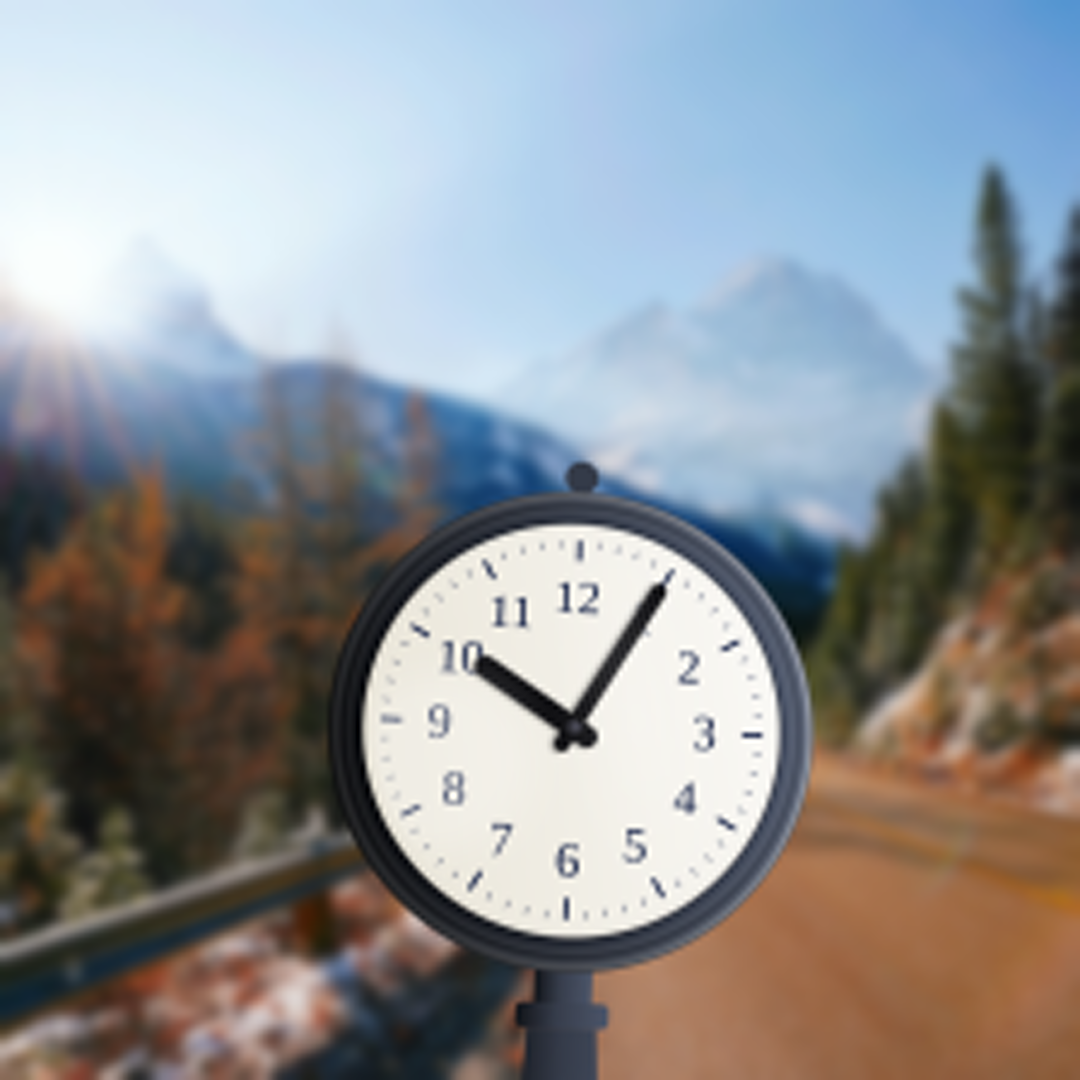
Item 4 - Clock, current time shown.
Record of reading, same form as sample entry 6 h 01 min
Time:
10 h 05 min
